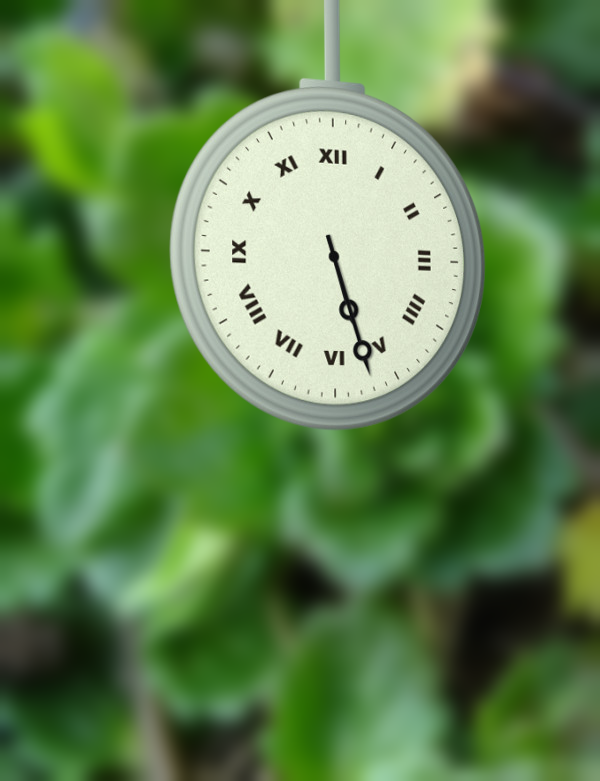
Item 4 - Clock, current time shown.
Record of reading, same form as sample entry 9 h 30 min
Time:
5 h 27 min
